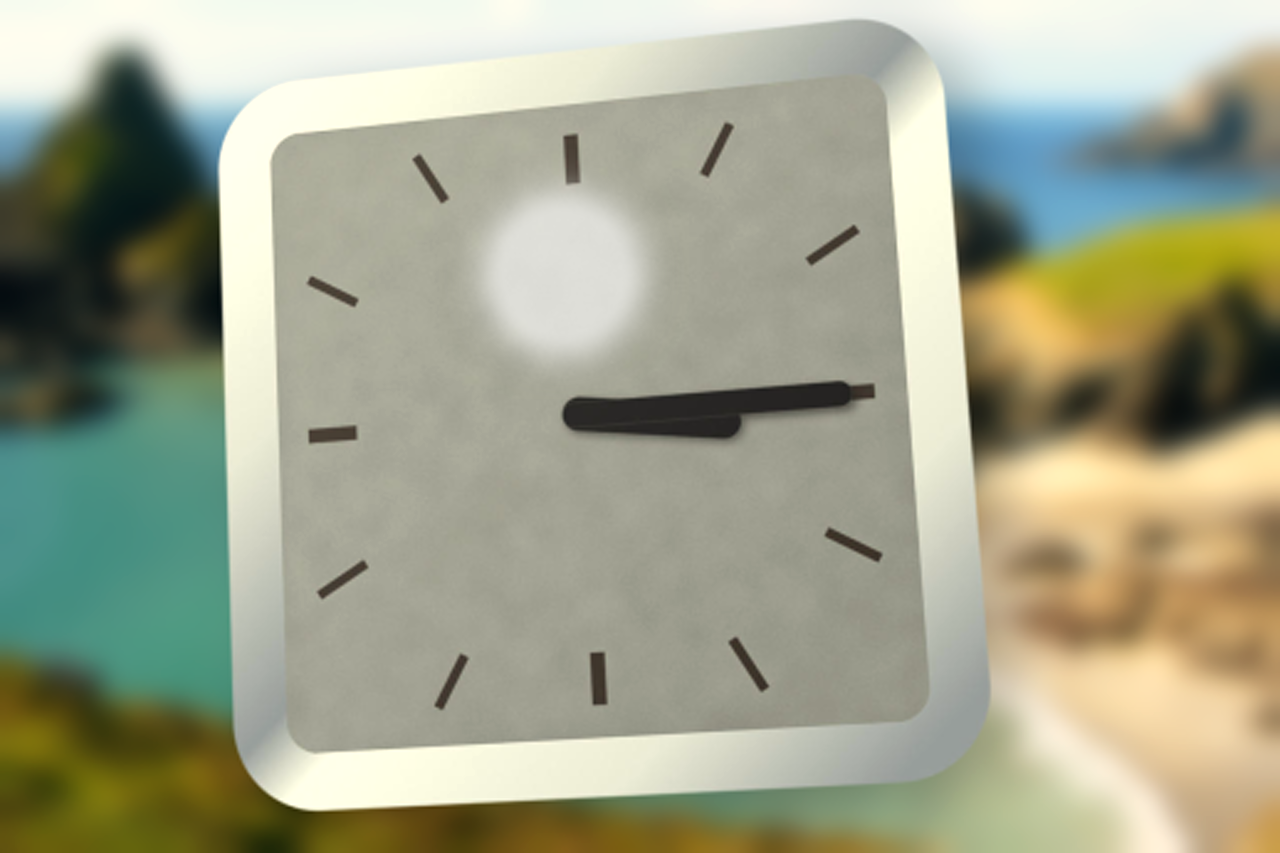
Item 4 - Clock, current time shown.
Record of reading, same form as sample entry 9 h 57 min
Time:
3 h 15 min
